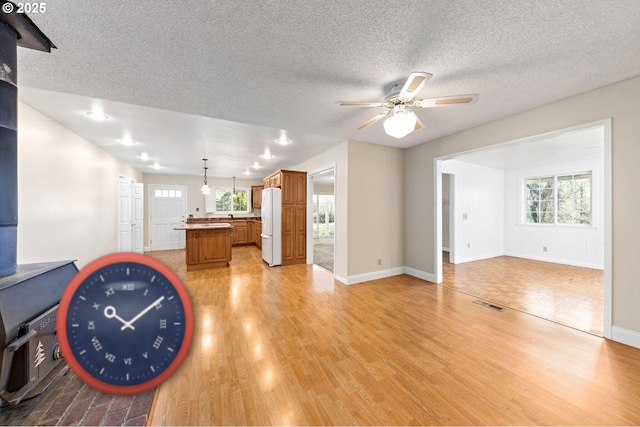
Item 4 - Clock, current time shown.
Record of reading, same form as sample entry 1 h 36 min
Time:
10 h 09 min
